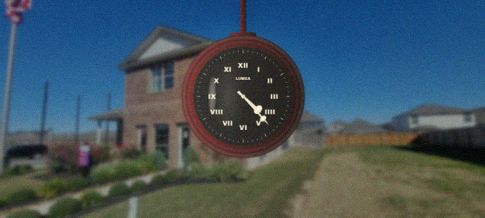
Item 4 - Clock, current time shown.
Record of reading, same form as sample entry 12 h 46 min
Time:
4 h 23 min
